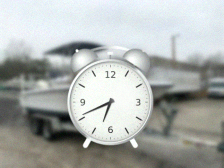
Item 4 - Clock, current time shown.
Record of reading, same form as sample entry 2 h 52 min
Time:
6 h 41 min
